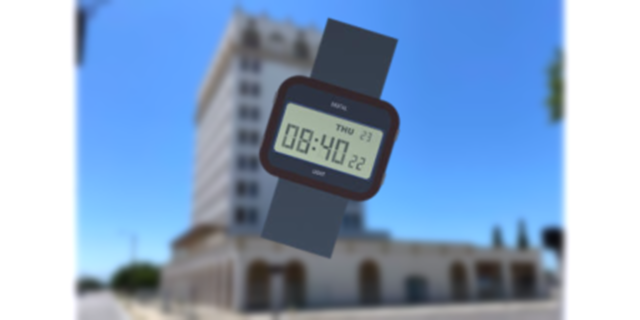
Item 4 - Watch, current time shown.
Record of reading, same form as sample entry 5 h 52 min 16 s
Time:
8 h 40 min 22 s
